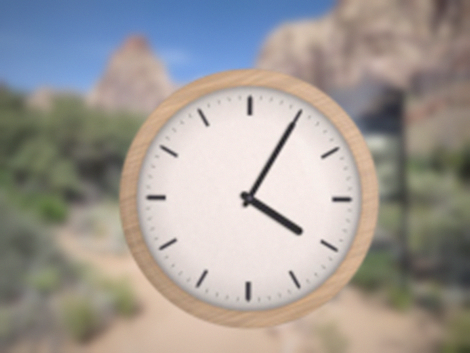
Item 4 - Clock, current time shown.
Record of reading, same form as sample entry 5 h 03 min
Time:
4 h 05 min
